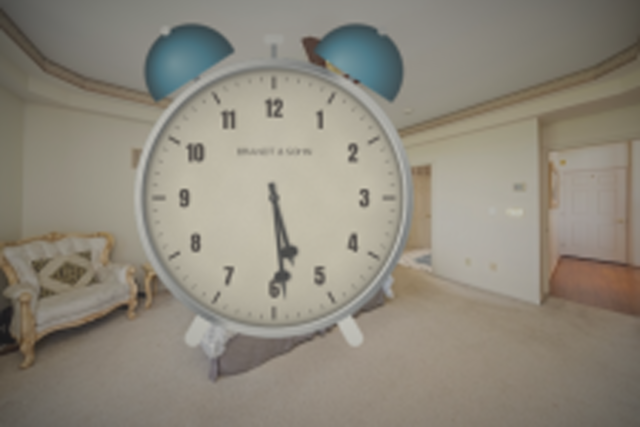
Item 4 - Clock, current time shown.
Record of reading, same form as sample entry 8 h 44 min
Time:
5 h 29 min
